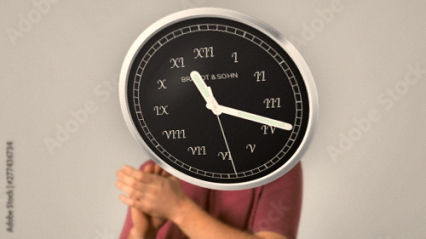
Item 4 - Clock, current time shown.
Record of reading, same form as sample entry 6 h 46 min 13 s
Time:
11 h 18 min 29 s
